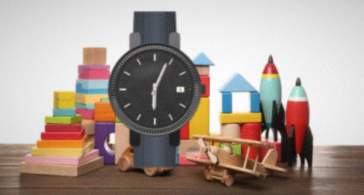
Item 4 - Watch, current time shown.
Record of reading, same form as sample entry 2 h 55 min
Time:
6 h 04 min
